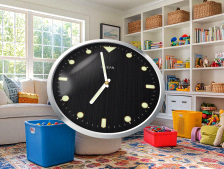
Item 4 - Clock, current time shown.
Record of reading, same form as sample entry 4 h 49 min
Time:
6 h 58 min
